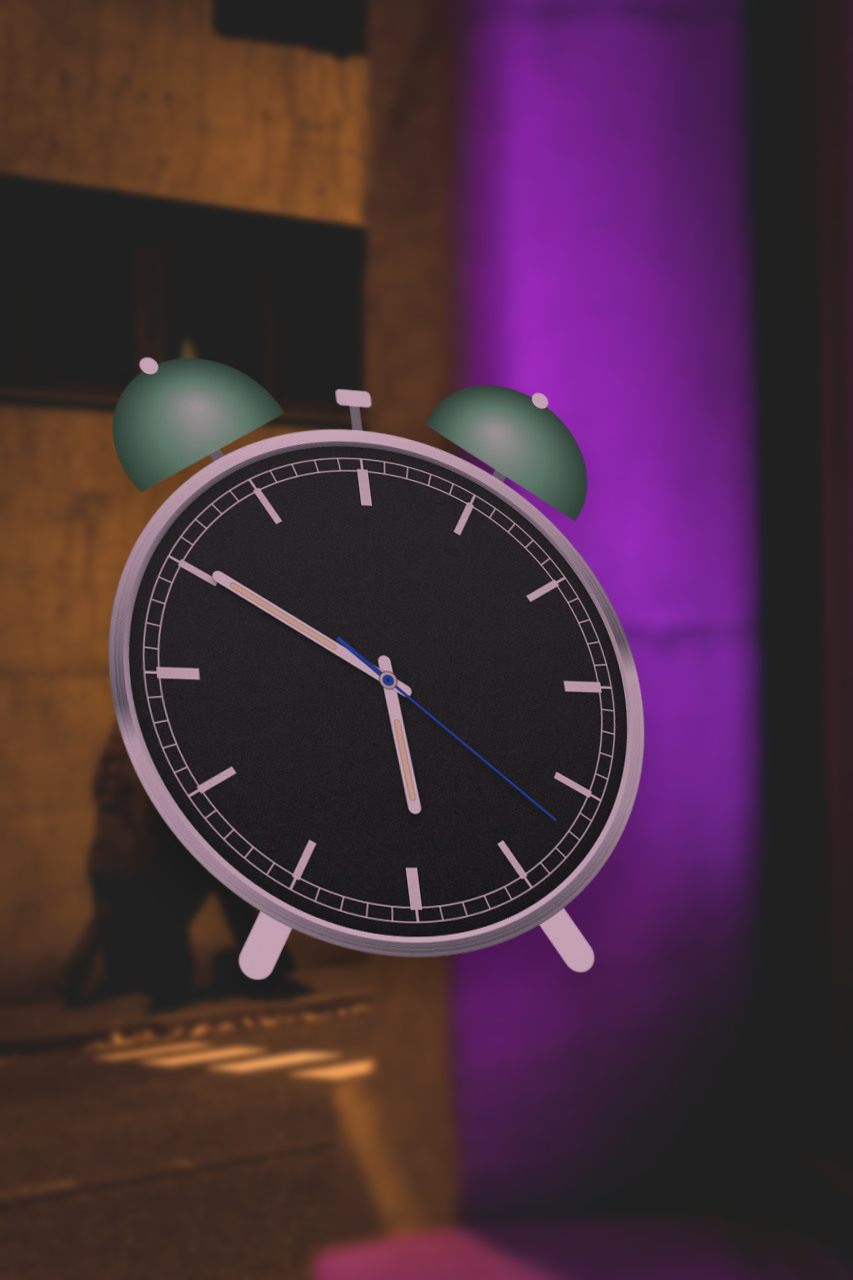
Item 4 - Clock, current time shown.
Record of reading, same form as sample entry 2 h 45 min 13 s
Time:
5 h 50 min 22 s
